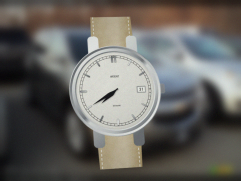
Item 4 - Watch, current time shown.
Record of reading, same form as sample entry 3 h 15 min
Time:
7 h 40 min
